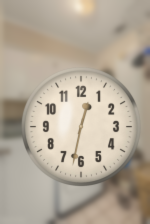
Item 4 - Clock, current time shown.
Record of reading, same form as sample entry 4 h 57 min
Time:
12 h 32 min
